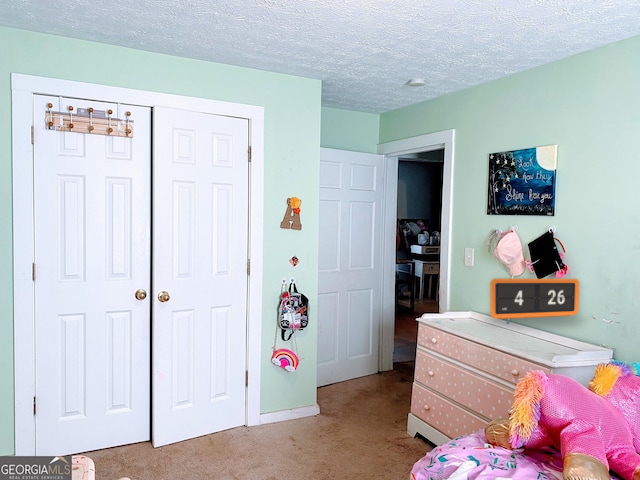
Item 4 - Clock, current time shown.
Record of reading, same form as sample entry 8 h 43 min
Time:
4 h 26 min
